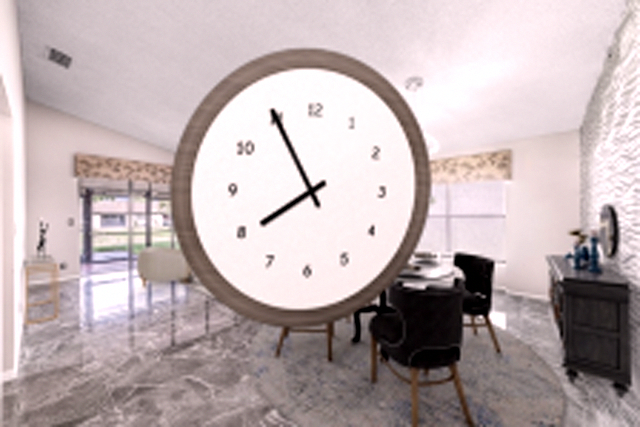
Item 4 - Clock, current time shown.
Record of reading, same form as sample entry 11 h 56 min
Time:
7 h 55 min
